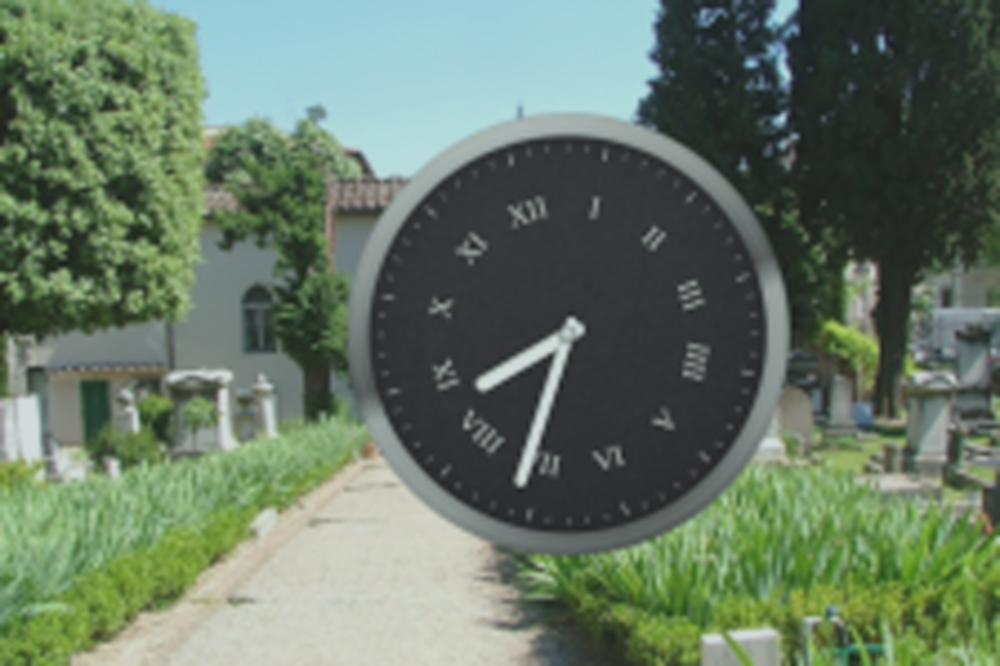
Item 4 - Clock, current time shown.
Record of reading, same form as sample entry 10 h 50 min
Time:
8 h 36 min
